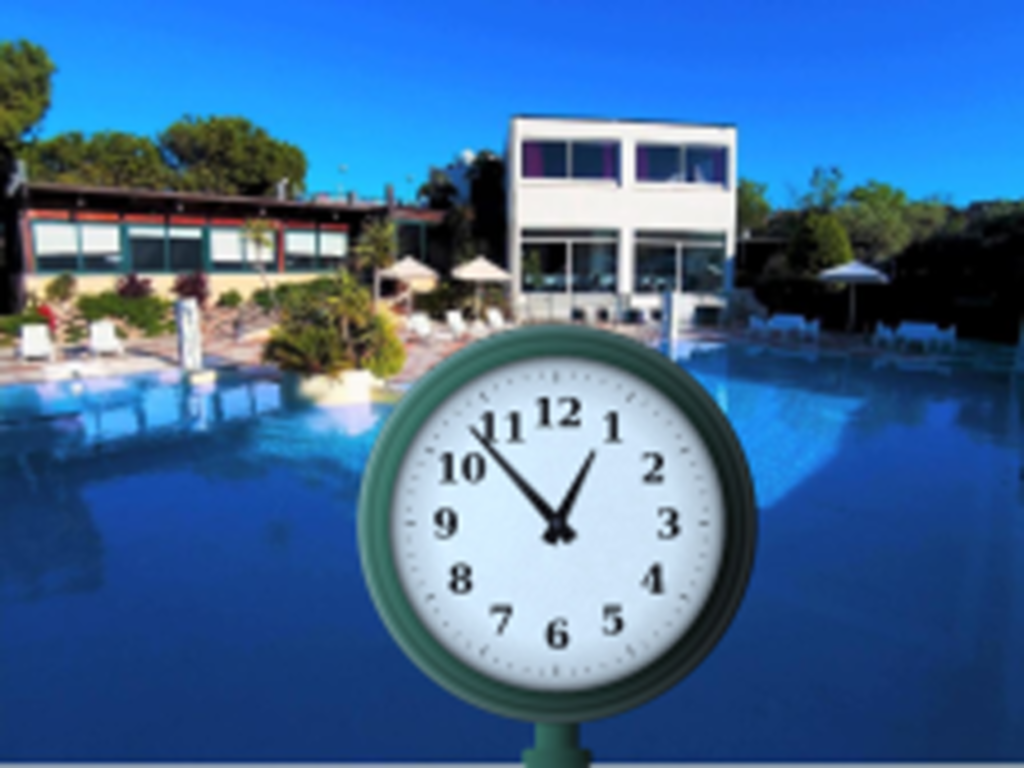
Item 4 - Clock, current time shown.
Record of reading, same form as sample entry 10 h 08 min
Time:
12 h 53 min
